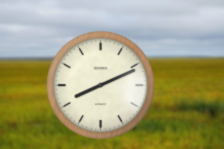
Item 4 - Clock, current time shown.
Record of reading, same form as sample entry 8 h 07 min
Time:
8 h 11 min
